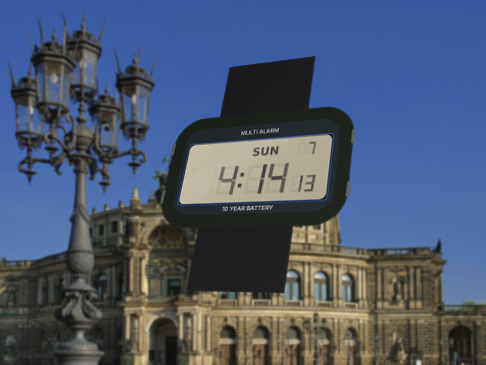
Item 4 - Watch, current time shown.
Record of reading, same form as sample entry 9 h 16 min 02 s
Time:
4 h 14 min 13 s
